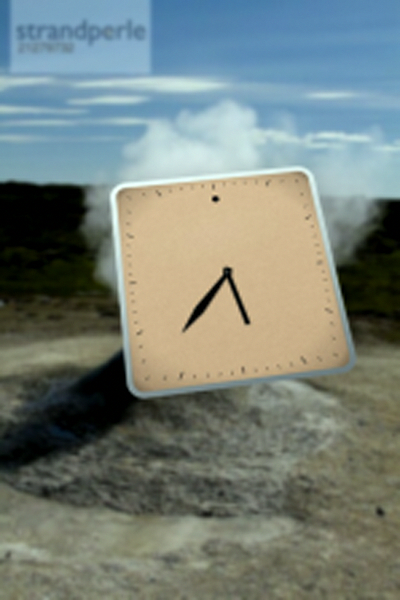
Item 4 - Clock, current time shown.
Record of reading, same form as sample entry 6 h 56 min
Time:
5 h 37 min
